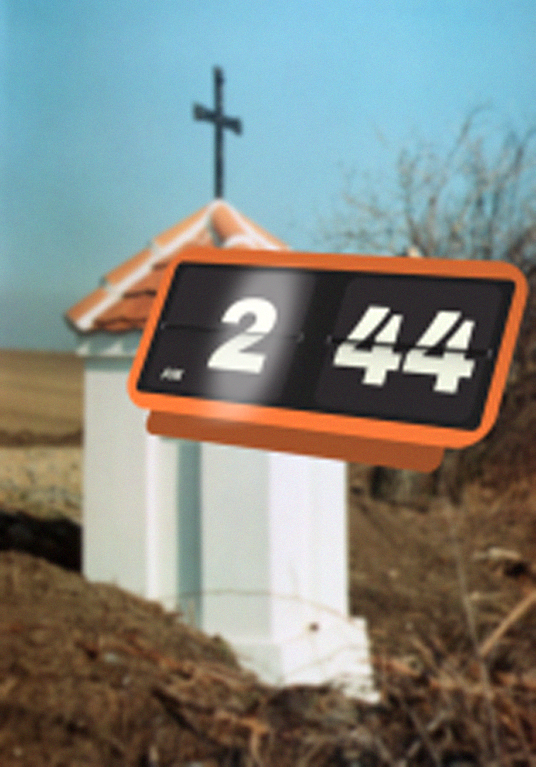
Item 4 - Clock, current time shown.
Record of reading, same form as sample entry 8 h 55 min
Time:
2 h 44 min
